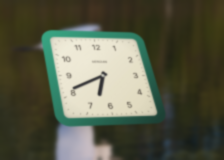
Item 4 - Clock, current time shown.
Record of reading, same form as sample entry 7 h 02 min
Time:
6 h 41 min
